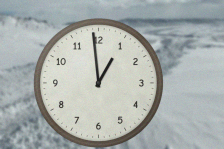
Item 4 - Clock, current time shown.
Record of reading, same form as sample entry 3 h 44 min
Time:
12 h 59 min
